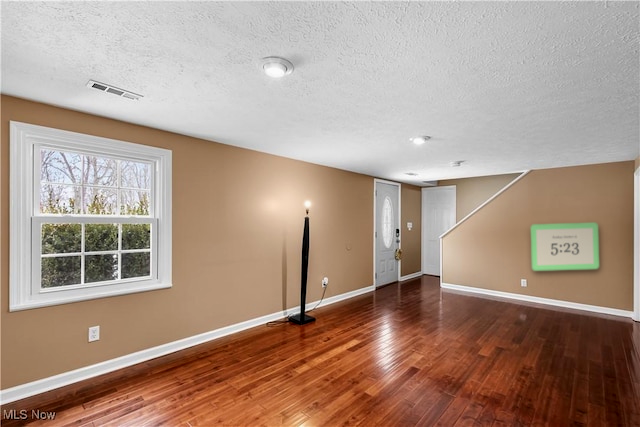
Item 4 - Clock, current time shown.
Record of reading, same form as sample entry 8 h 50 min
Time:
5 h 23 min
